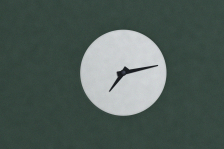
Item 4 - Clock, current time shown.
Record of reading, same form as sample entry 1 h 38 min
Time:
7 h 13 min
